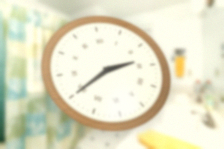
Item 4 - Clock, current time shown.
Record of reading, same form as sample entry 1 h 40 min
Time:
2 h 40 min
